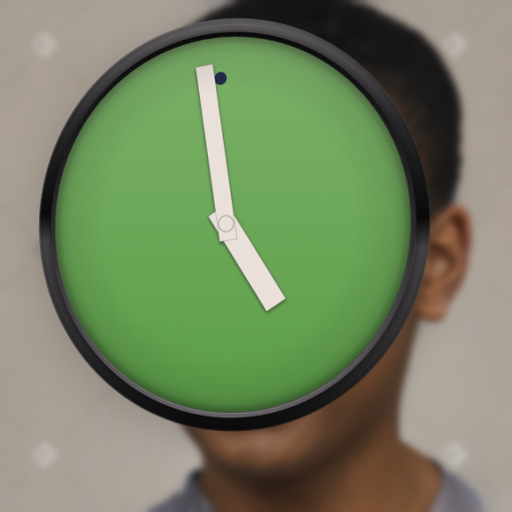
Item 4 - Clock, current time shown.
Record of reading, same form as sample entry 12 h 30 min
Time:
4 h 59 min
